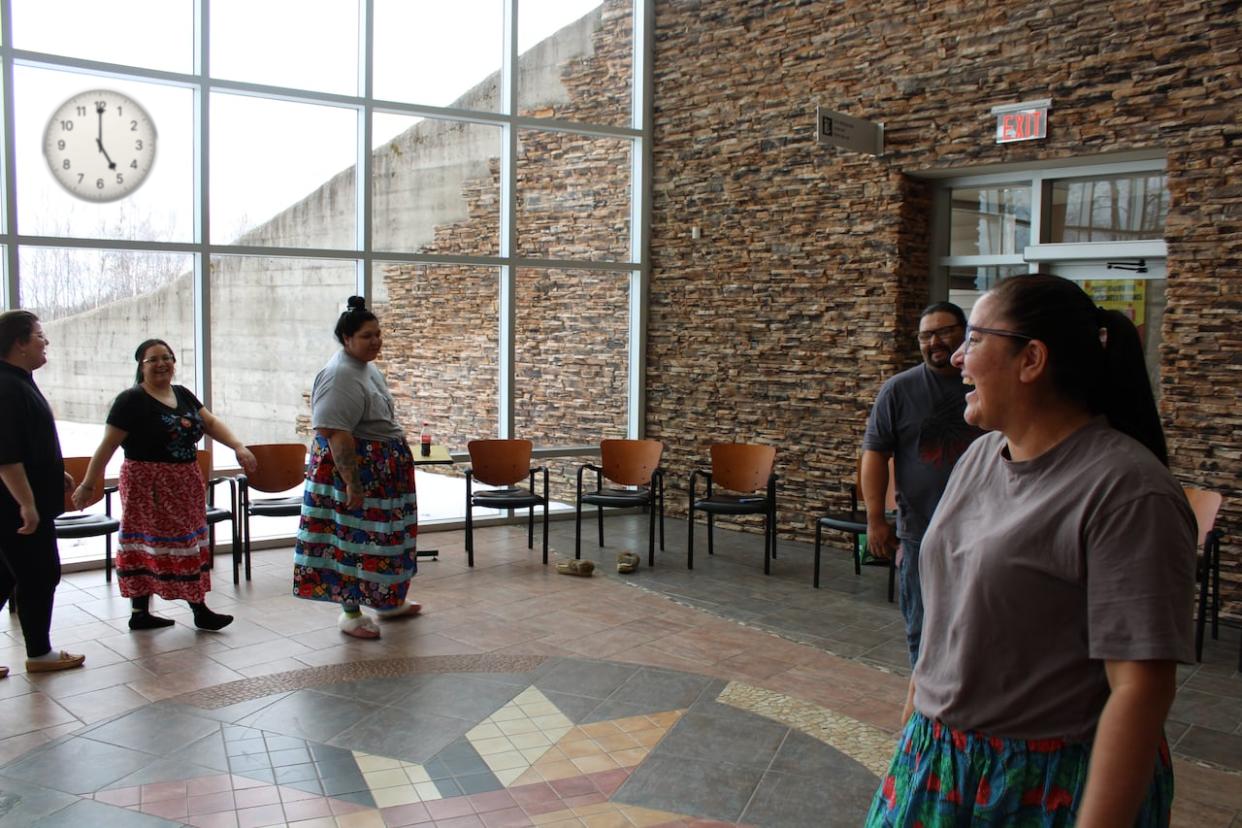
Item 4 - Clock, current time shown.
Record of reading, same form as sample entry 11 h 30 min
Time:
5 h 00 min
